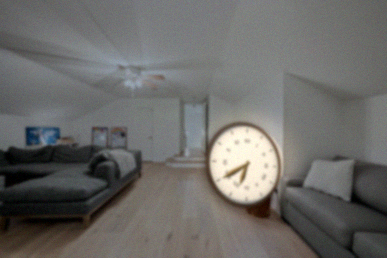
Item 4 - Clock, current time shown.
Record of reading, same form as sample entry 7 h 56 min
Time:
6 h 40 min
